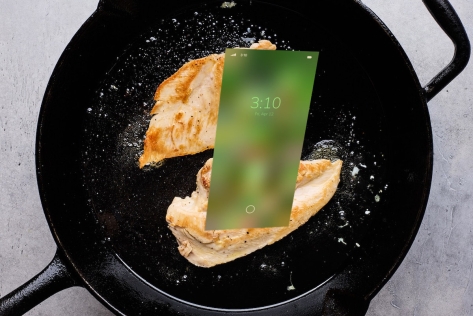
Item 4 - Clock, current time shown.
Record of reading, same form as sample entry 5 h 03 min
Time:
3 h 10 min
